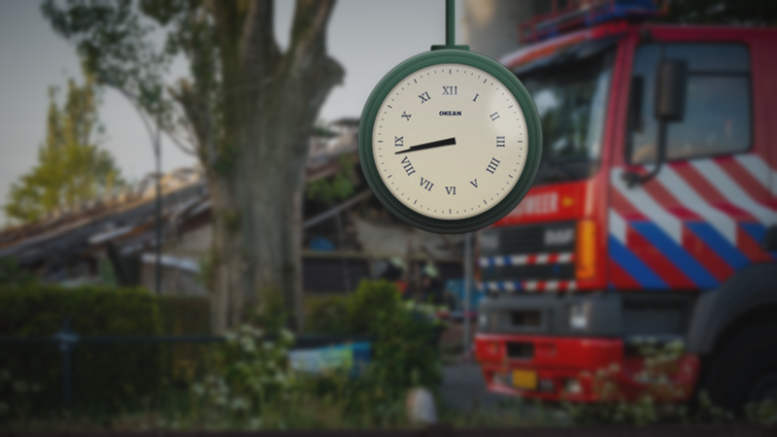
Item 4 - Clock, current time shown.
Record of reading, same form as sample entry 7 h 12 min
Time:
8 h 43 min
